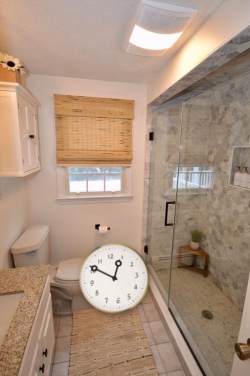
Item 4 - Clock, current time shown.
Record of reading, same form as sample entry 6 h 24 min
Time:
12 h 51 min
